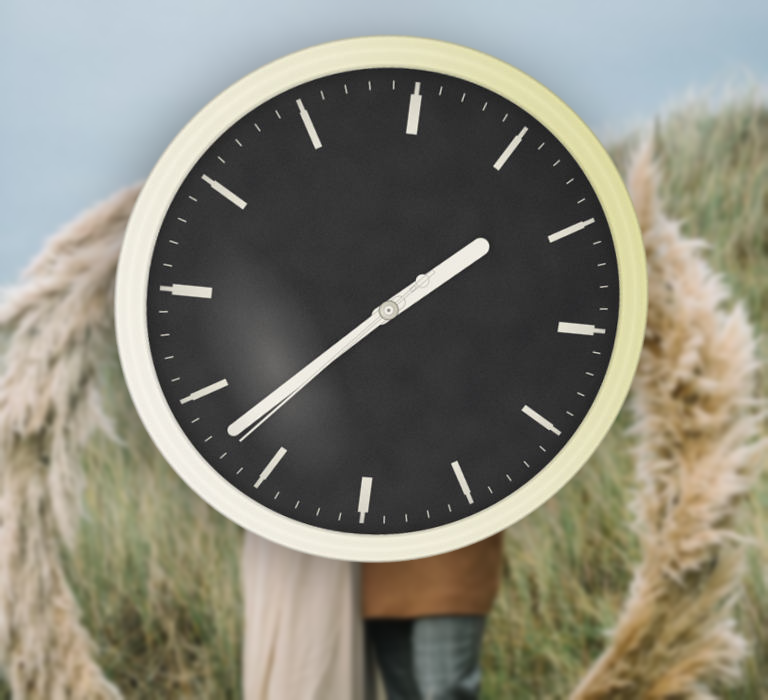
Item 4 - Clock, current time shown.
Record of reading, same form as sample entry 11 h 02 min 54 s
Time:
1 h 37 min 37 s
